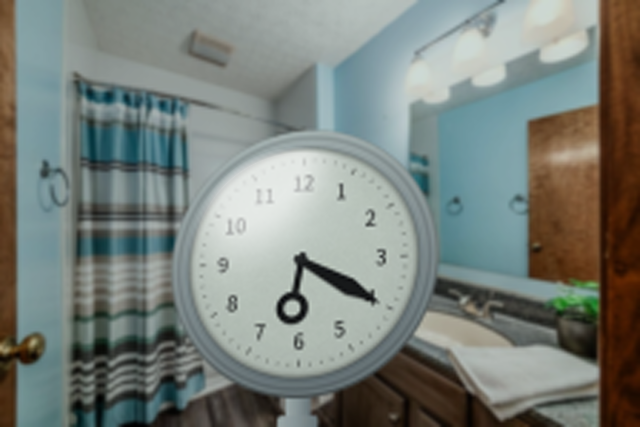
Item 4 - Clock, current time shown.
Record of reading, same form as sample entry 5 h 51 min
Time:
6 h 20 min
